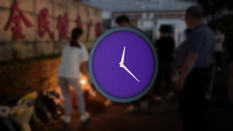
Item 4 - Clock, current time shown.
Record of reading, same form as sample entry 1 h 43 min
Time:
12 h 22 min
